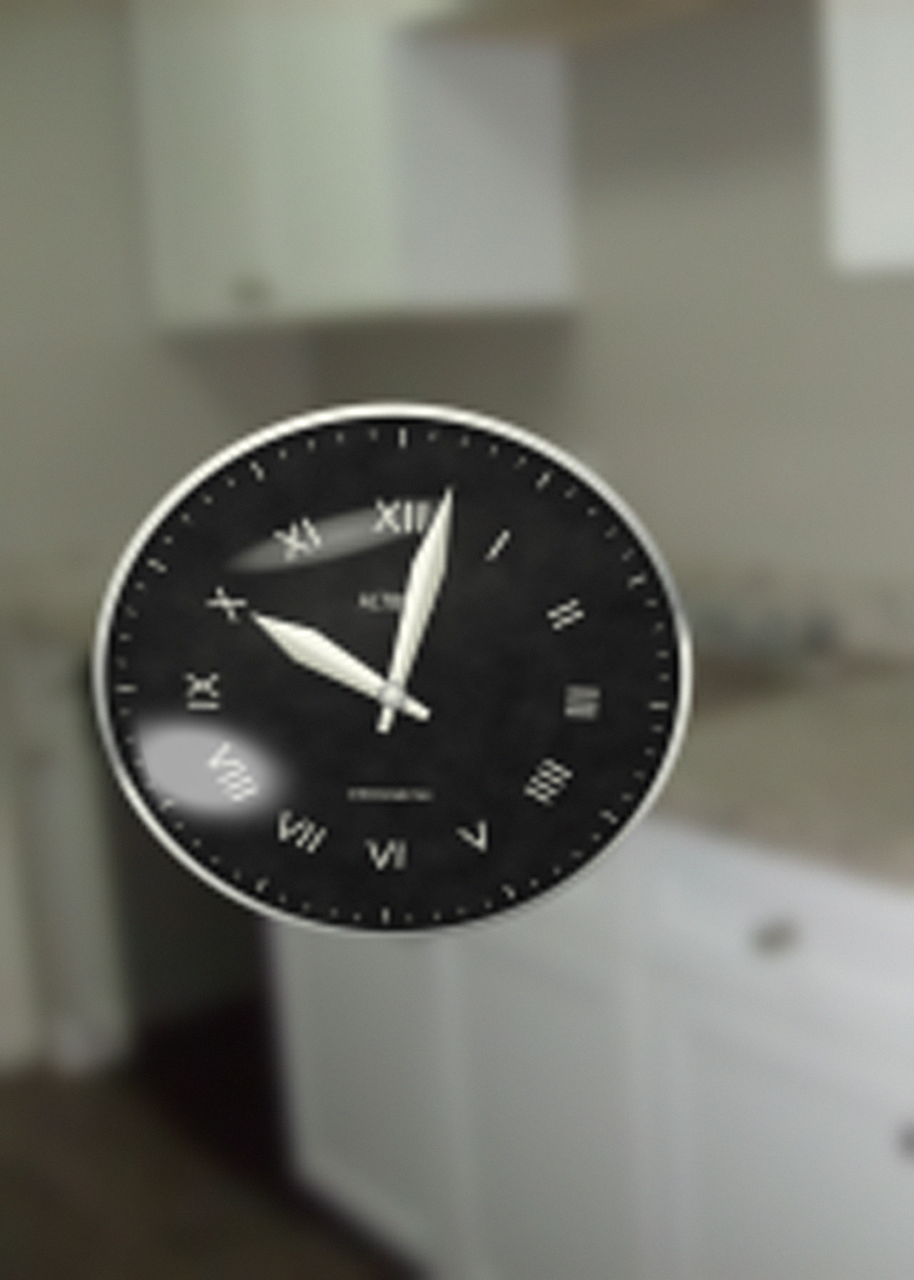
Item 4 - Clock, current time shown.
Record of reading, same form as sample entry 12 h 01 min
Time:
10 h 02 min
